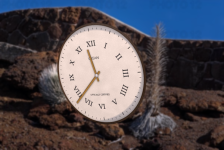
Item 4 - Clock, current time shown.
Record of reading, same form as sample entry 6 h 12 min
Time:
11 h 38 min
